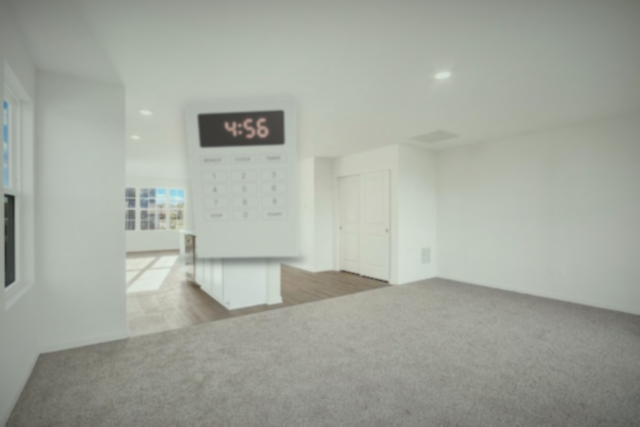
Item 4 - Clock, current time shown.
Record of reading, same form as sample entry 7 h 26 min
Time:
4 h 56 min
